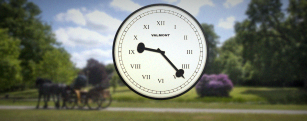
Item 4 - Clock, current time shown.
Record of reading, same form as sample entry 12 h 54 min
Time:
9 h 23 min
